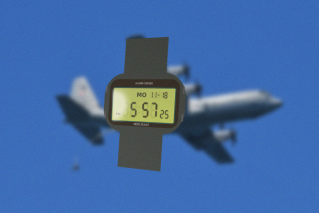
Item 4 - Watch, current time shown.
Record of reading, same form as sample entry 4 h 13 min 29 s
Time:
5 h 57 min 25 s
